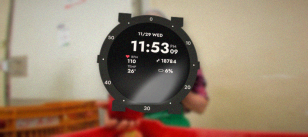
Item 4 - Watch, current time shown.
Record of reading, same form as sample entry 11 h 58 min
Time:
11 h 53 min
